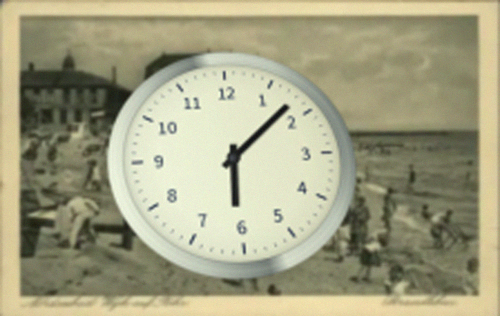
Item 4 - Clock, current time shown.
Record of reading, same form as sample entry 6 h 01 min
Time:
6 h 08 min
